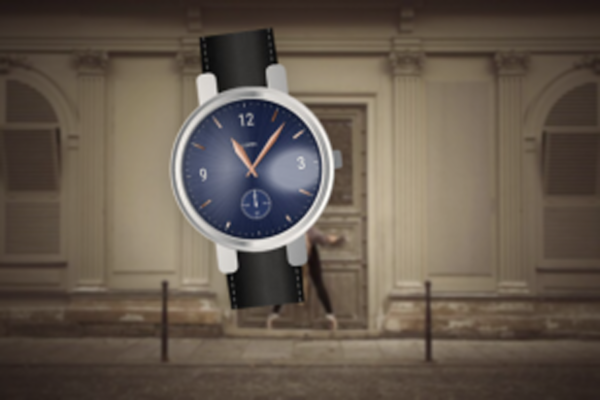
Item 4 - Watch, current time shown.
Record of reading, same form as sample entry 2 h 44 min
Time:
11 h 07 min
